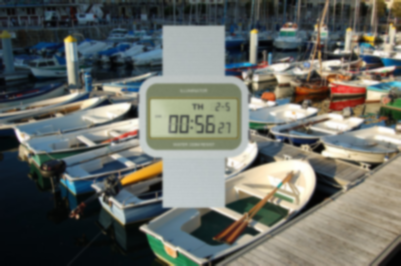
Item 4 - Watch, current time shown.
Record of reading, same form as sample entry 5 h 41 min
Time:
0 h 56 min
